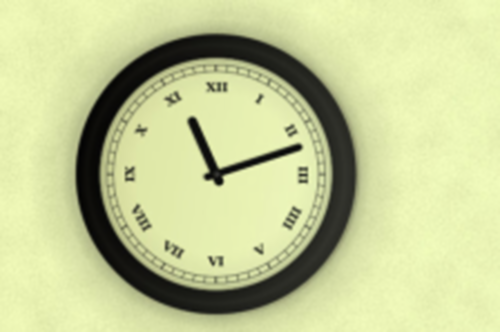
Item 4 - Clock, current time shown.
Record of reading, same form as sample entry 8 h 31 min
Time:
11 h 12 min
